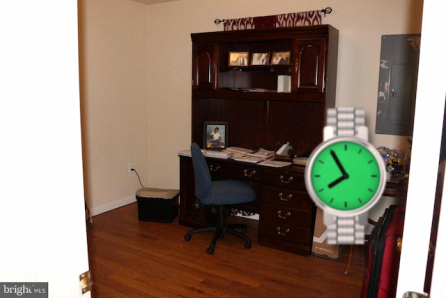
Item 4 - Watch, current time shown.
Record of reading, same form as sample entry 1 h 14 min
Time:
7 h 55 min
